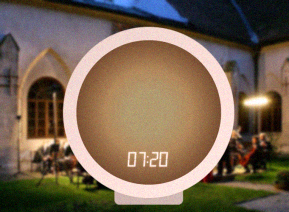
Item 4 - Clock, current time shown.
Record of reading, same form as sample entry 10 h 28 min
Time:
7 h 20 min
